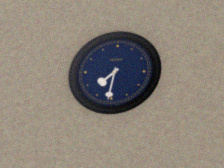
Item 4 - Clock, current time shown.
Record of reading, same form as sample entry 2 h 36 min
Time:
7 h 31 min
